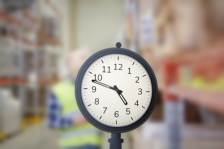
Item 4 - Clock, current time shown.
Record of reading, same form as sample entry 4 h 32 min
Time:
4 h 48 min
